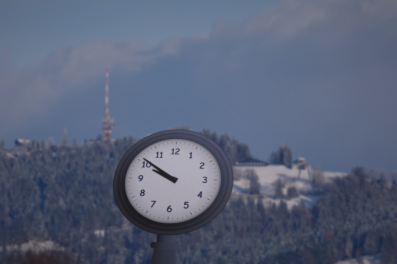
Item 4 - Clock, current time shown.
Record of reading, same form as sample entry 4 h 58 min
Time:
9 h 51 min
